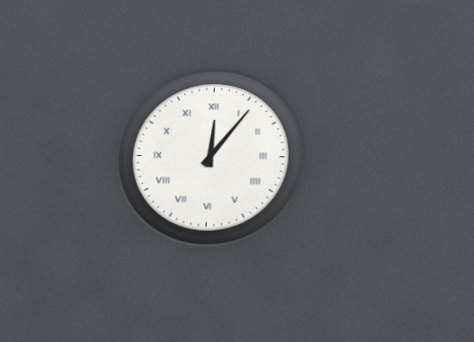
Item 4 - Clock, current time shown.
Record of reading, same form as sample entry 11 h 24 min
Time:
12 h 06 min
